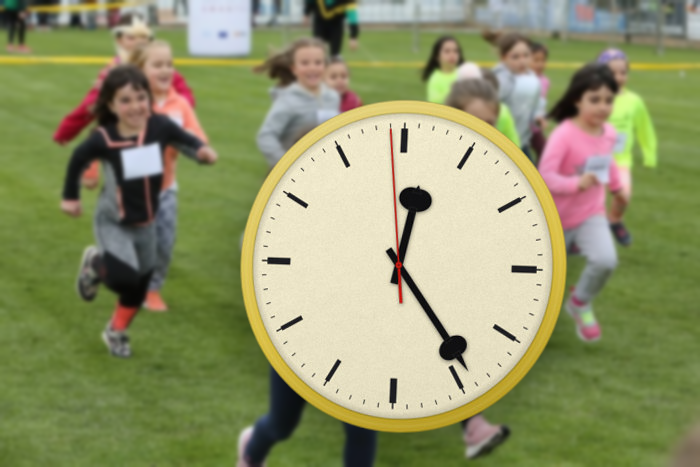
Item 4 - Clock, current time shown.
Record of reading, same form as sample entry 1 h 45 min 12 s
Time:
12 h 23 min 59 s
